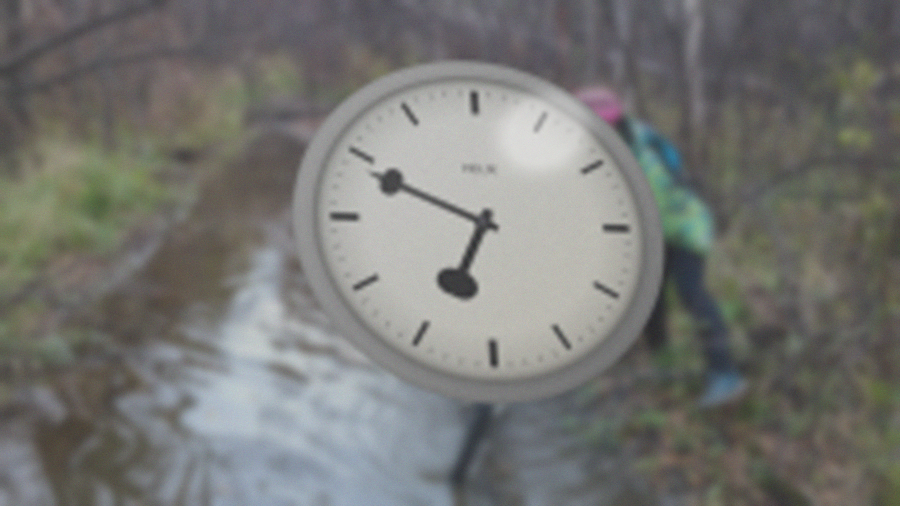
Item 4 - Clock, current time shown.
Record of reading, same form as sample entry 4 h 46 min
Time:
6 h 49 min
